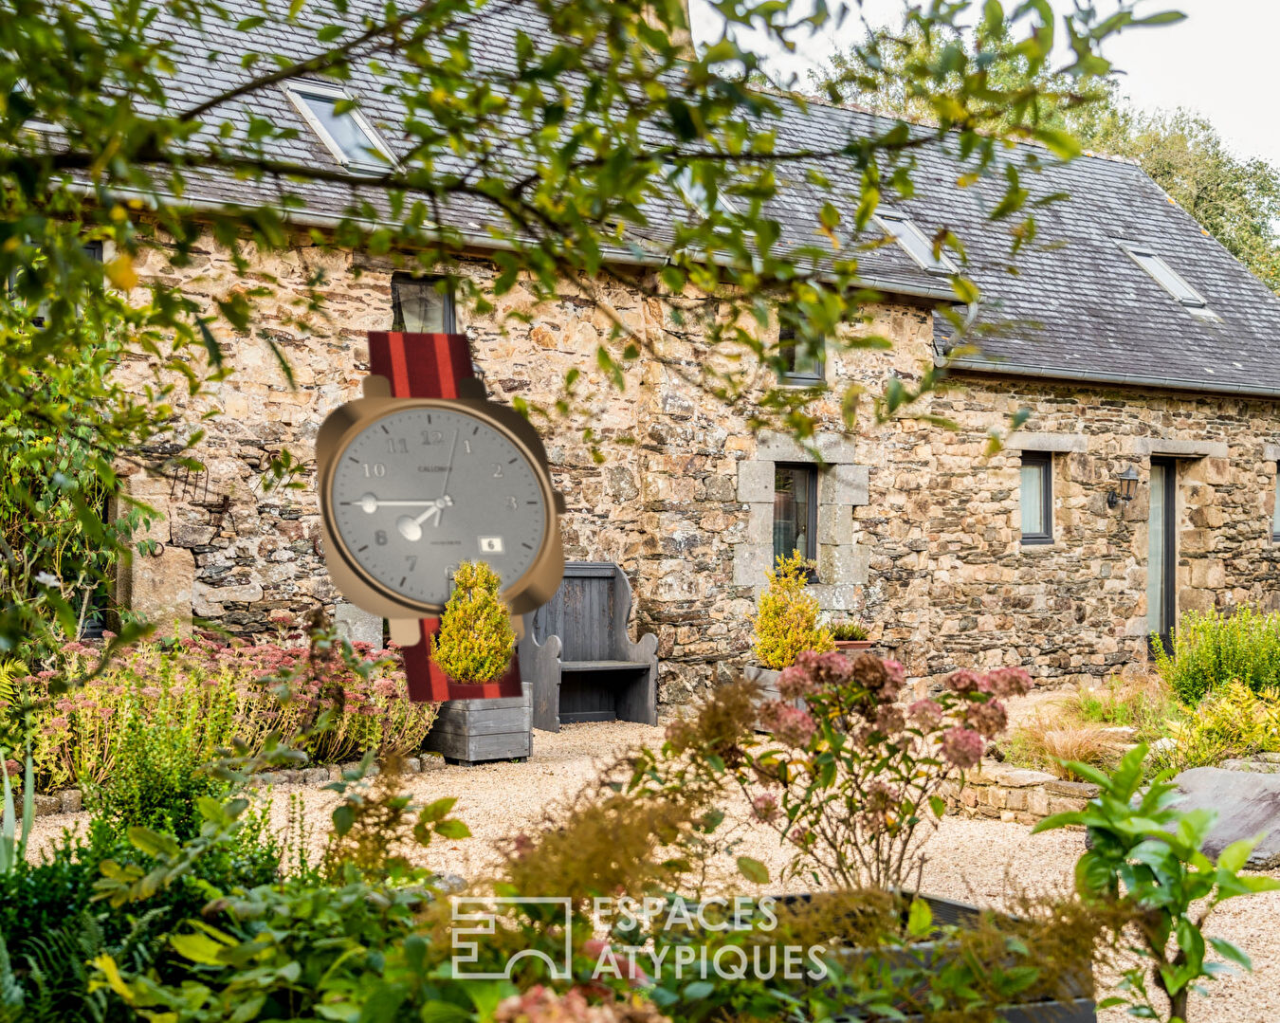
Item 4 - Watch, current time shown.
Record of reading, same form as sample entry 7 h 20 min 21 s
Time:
7 h 45 min 03 s
